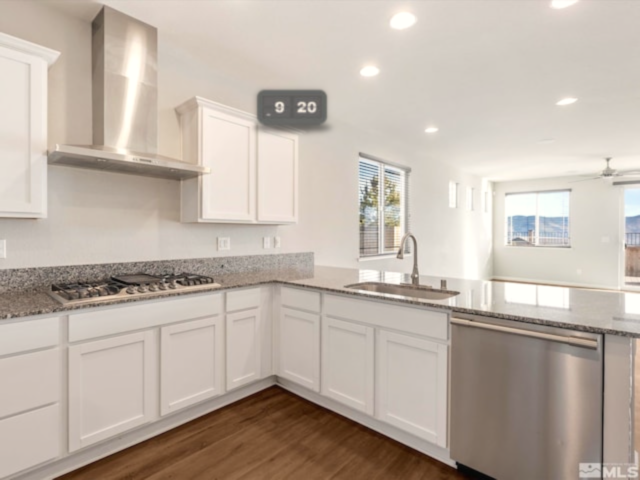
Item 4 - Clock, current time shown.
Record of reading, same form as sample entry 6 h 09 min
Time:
9 h 20 min
